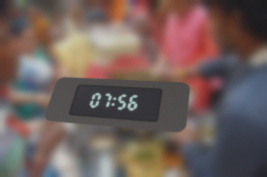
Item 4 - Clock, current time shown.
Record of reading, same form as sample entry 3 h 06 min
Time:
7 h 56 min
